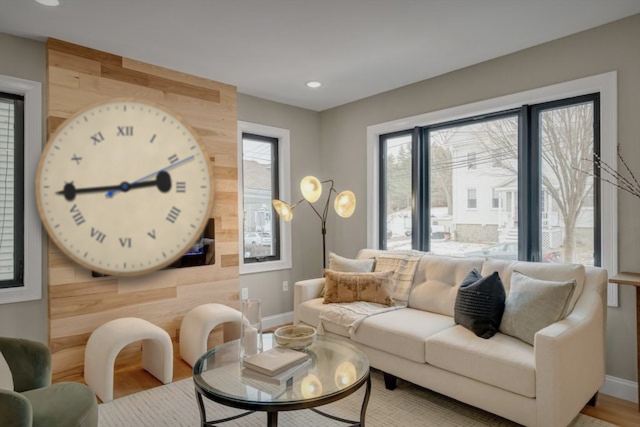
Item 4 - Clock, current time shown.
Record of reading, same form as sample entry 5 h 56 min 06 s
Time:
2 h 44 min 11 s
